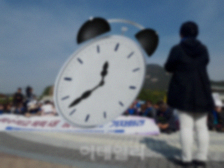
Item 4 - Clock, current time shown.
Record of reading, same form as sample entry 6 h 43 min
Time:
11 h 37 min
